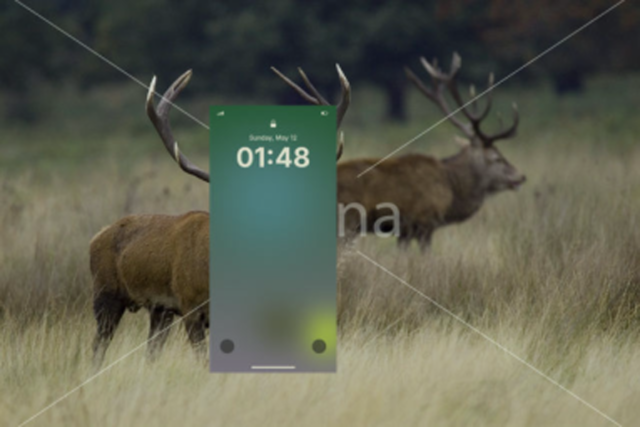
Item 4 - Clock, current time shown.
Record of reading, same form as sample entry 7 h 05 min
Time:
1 h 48 min
